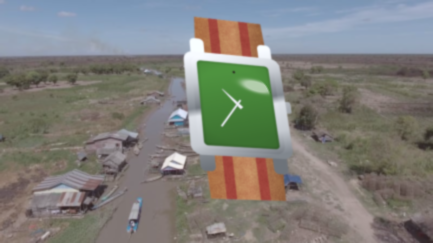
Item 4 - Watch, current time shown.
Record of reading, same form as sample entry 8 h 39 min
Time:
10 h 36 min
